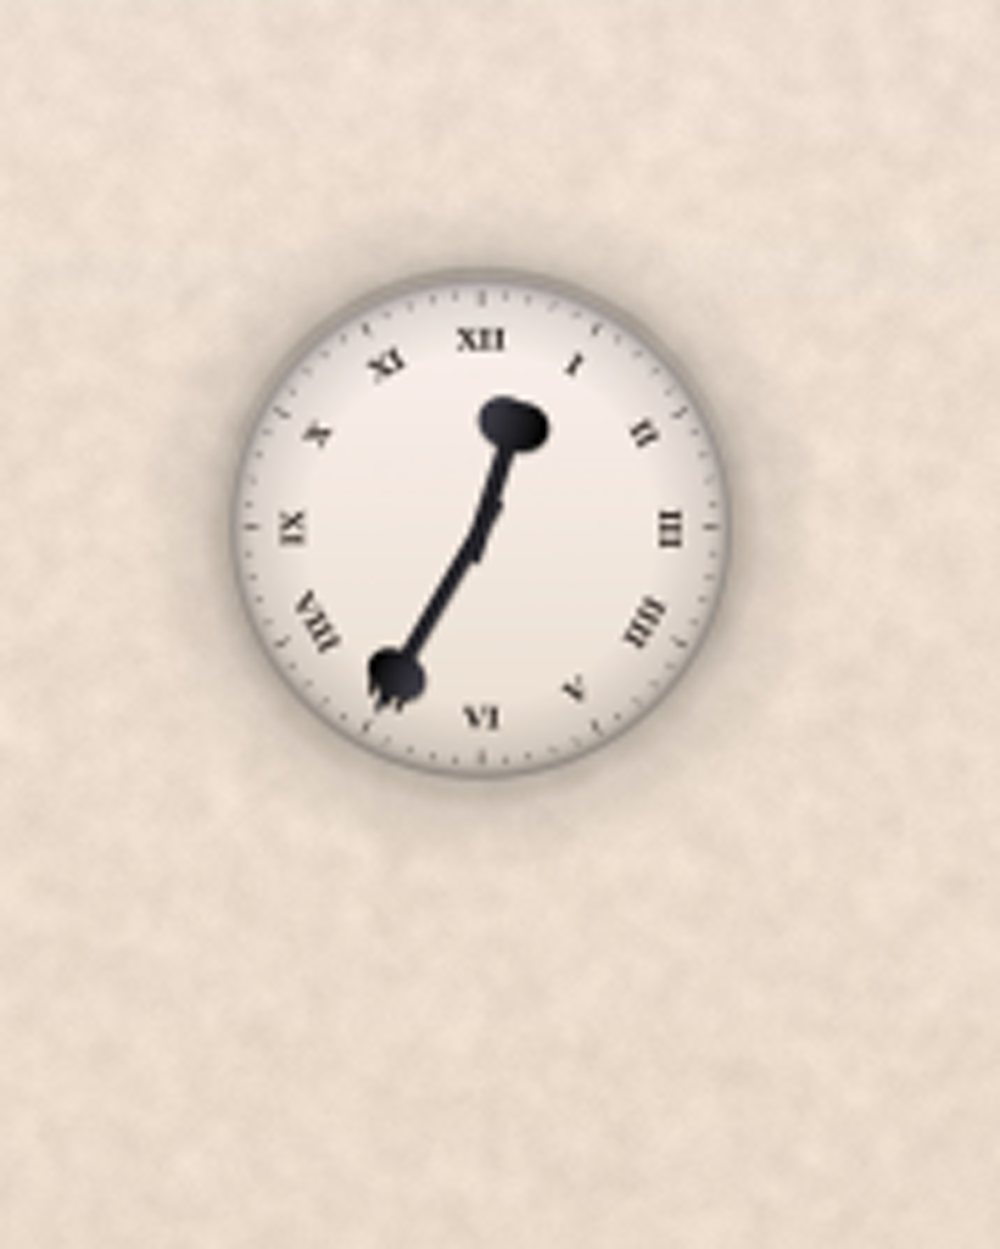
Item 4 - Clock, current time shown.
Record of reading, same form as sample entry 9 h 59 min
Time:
12 h 35 min
